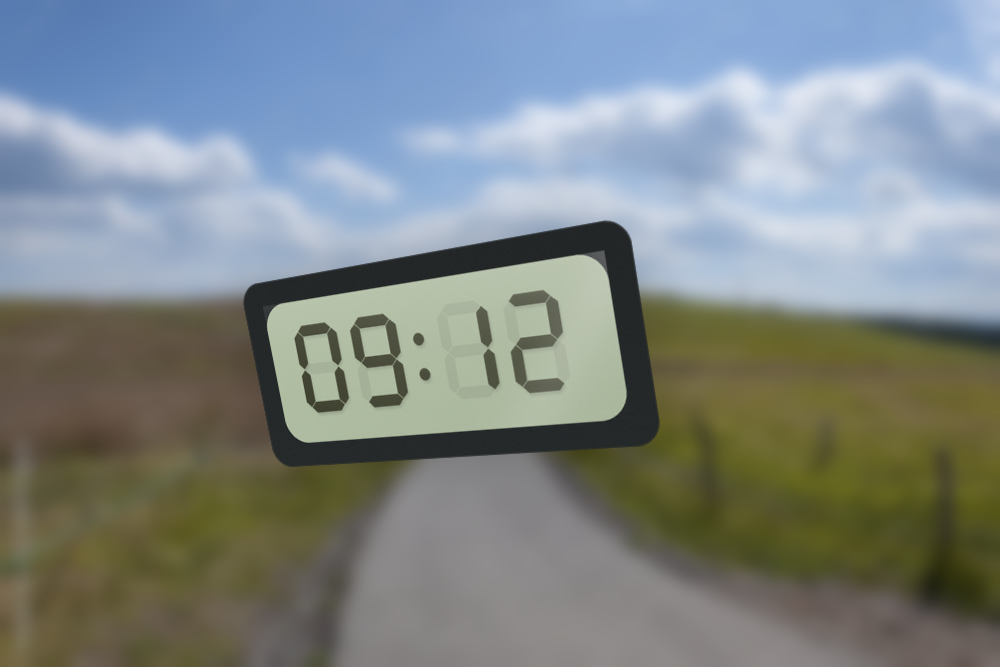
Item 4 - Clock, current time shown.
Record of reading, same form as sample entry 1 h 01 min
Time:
9 h 12 min
